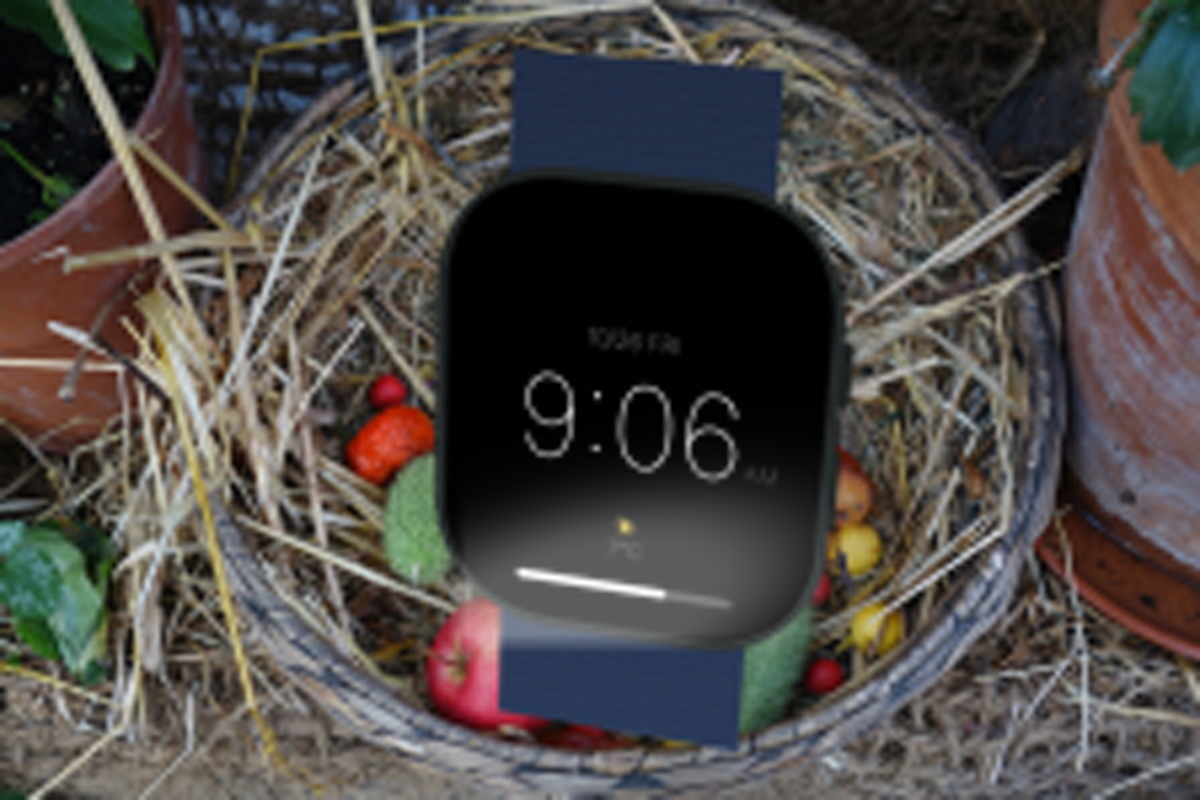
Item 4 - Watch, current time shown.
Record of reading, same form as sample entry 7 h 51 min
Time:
9 h 06 min
